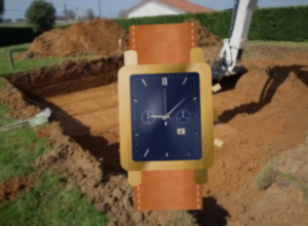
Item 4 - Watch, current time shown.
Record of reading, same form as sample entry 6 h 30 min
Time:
9 h 08 min
